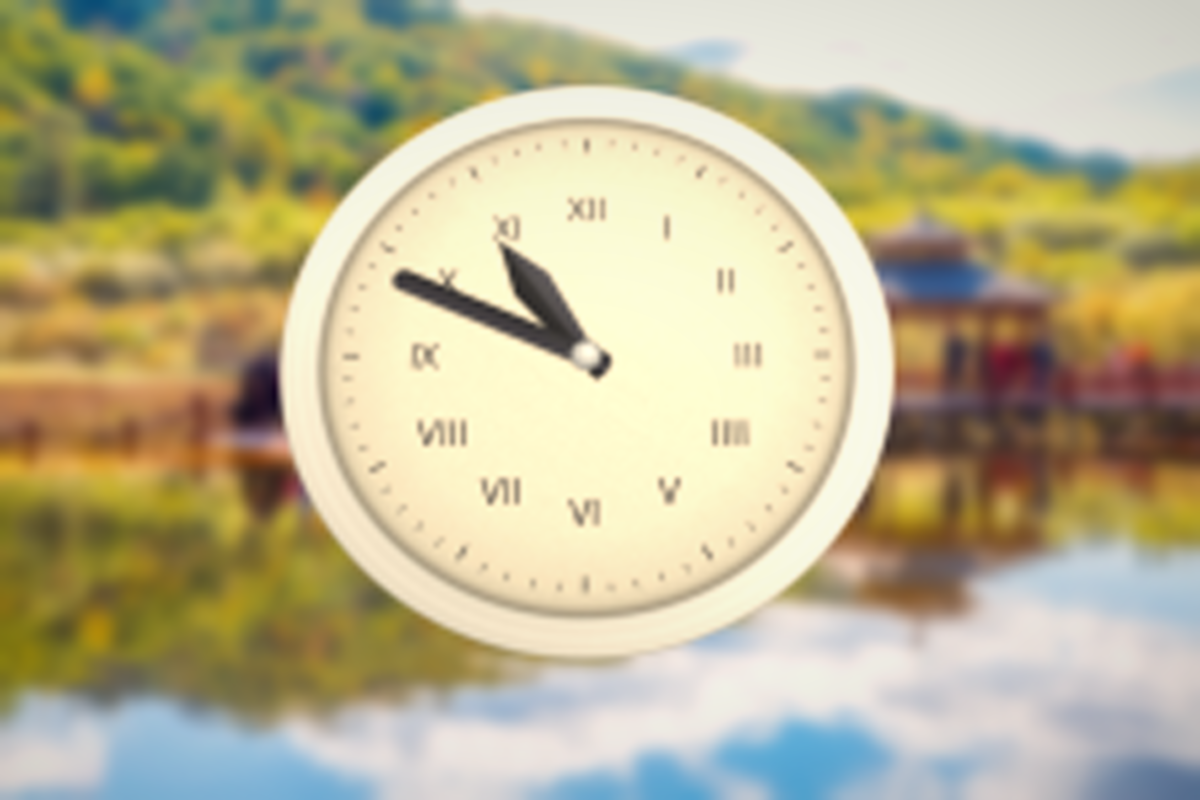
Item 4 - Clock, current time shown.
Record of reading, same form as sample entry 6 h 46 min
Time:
10 h 49 min
